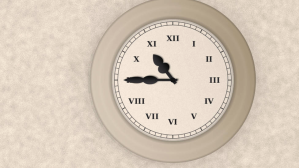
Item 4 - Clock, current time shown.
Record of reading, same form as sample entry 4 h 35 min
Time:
10 h 45 min
